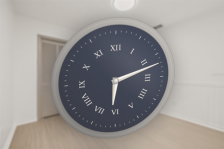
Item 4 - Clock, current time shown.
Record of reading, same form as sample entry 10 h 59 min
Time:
6 h 12 min
